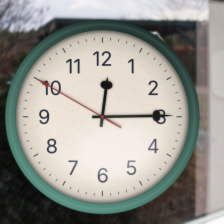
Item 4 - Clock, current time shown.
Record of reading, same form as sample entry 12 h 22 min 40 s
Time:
12 h 14 min 50 s
